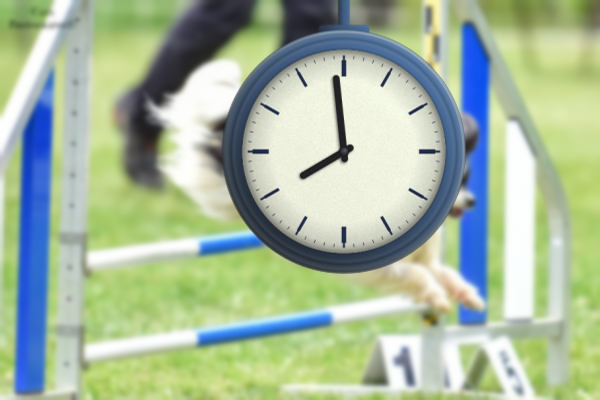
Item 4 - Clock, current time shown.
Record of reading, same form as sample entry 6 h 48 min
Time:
7 h 59 min
